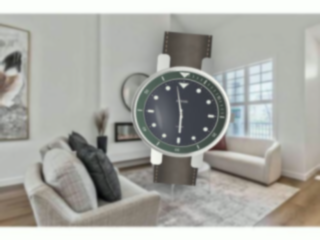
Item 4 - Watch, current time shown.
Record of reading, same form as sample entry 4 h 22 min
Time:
5 h 58 min
